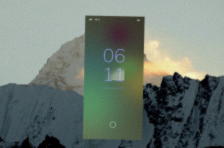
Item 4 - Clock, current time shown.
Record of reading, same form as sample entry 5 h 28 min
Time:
6 h 11 min
